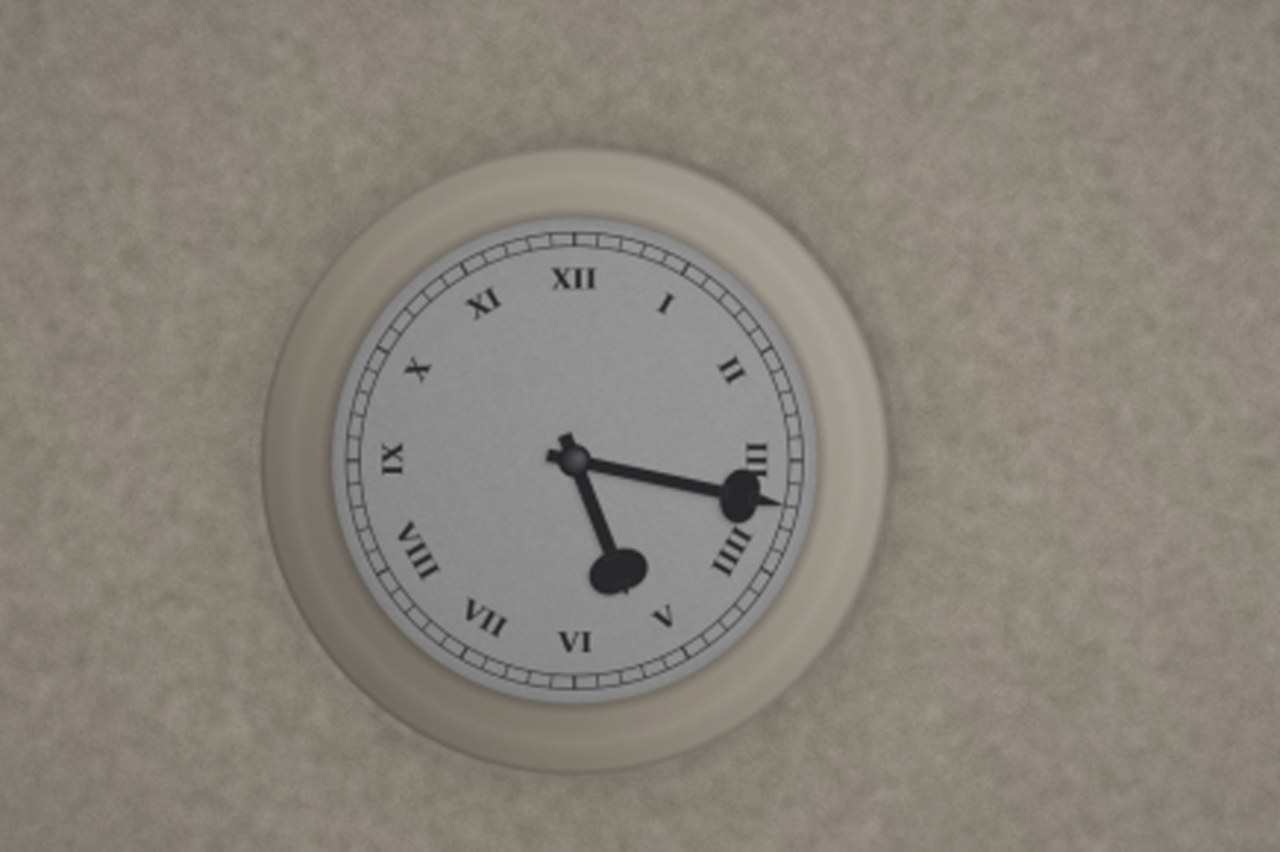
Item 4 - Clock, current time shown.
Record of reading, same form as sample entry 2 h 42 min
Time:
5 h 17 min
